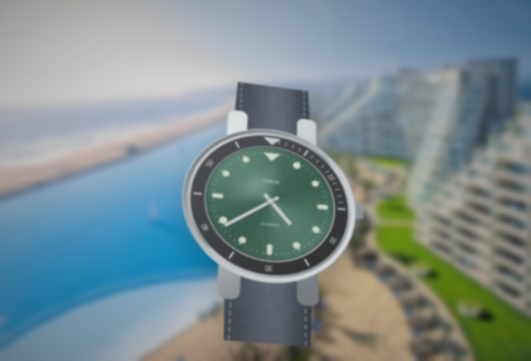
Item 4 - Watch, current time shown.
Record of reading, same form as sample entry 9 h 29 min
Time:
4 h 39 min
